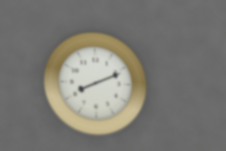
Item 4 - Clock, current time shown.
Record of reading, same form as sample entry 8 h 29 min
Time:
8 h 11 min
